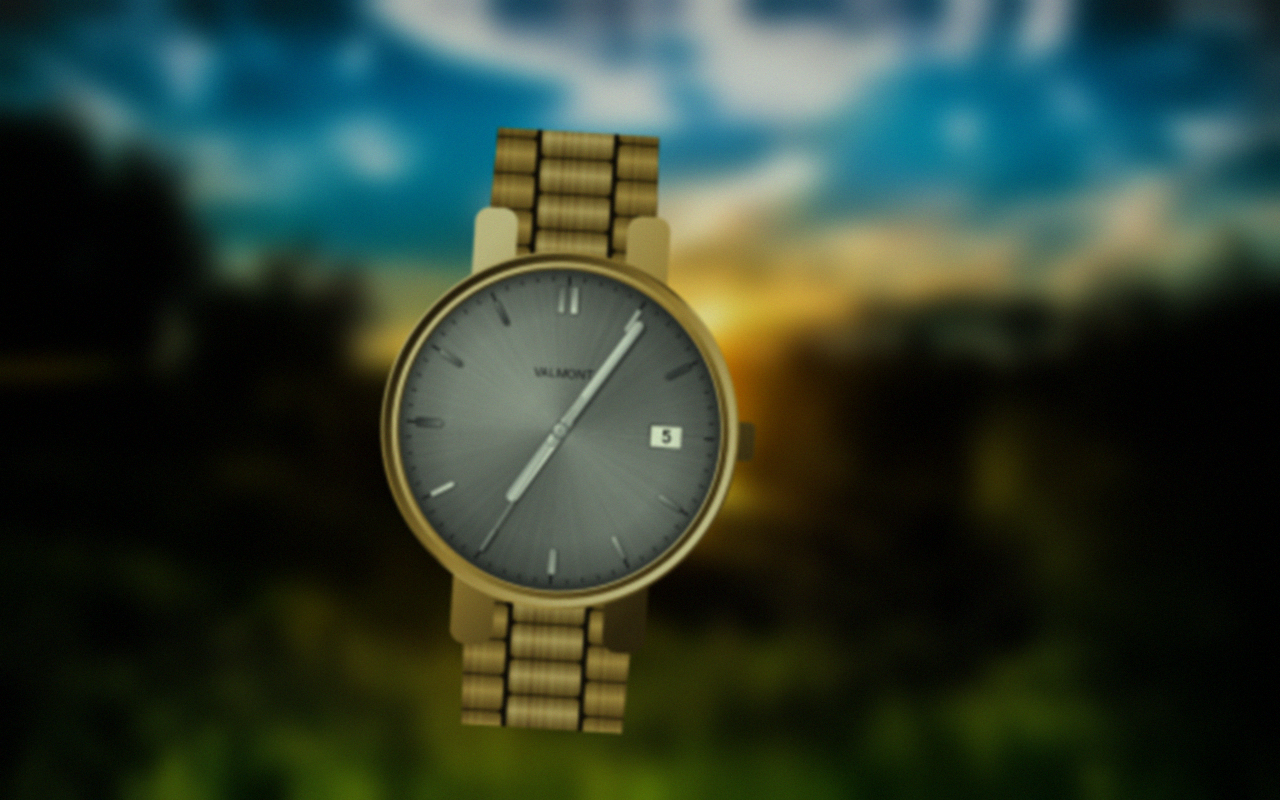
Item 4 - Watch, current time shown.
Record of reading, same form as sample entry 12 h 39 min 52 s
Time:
7 h 05 min 35 s
